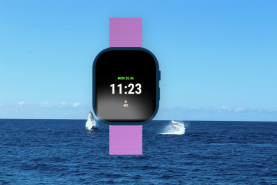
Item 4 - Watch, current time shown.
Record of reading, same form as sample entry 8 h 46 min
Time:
11 h 23 min
